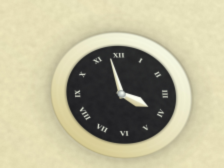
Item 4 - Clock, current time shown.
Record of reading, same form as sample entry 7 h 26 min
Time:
3 h 58 min
